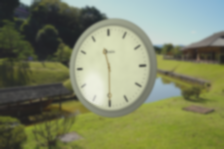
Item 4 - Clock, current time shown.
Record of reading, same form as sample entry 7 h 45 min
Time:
11 h 30 min
